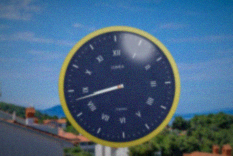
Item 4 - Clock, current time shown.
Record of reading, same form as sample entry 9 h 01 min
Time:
8 h 43 min
